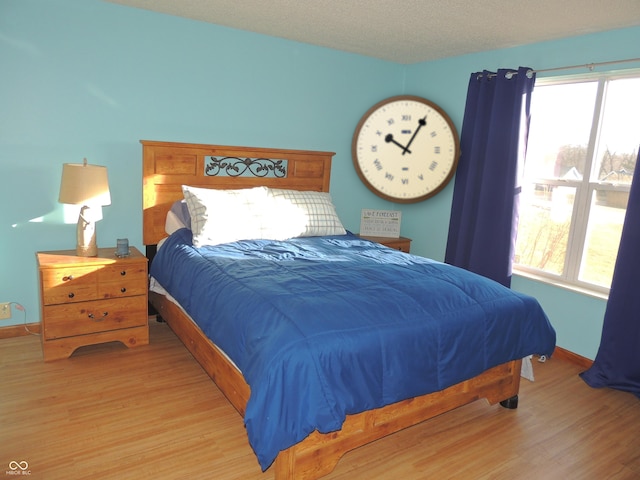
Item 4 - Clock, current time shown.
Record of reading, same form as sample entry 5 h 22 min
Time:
10 h 05 min
